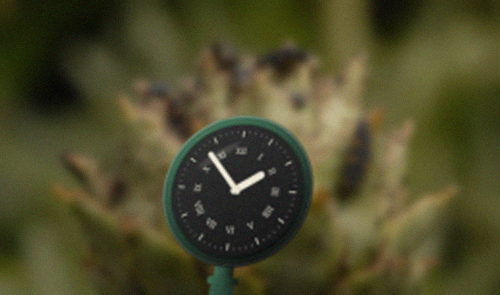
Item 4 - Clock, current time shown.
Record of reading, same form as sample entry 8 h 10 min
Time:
1 h 53 min
